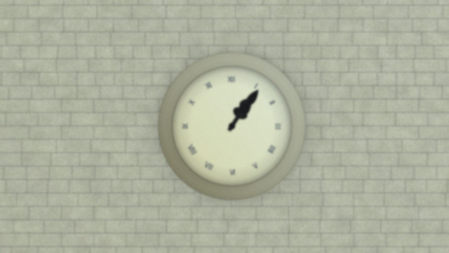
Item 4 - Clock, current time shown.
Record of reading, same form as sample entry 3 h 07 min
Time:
1 h 06 min
